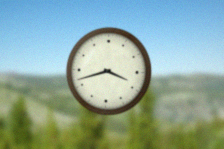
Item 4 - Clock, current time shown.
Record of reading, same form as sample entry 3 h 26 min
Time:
3 h 42 min
